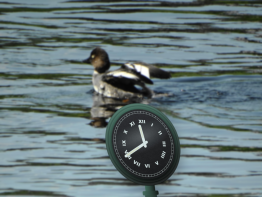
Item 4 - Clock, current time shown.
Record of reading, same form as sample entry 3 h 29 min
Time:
11 h 40 min
